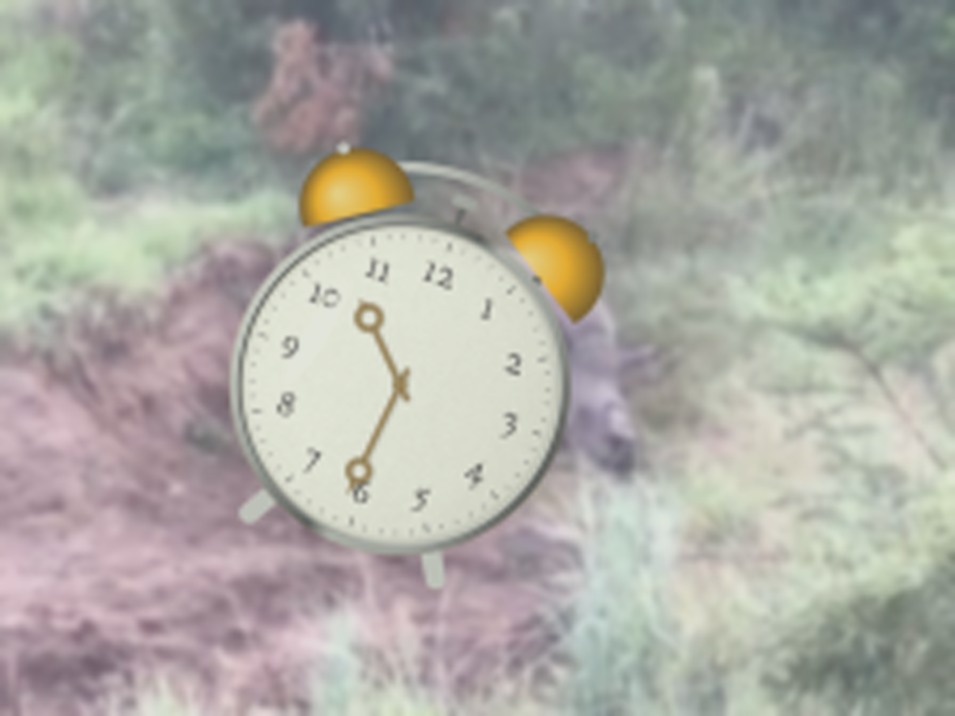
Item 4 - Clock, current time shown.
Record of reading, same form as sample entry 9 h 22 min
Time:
10 h 31 min
